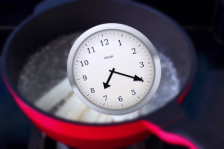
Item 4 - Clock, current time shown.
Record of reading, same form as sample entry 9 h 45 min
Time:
7 h 20 min
